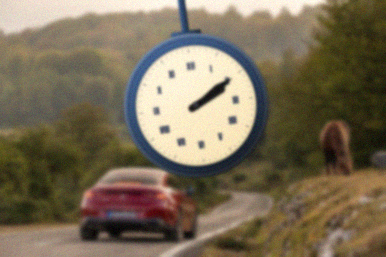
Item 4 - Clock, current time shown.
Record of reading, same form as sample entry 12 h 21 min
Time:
2 h 10 min
